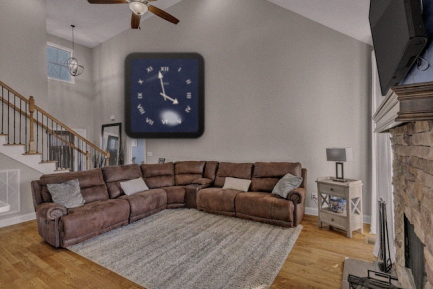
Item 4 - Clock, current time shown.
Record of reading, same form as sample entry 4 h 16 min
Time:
3 h 58 min
